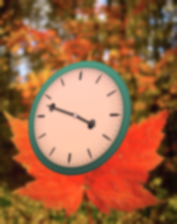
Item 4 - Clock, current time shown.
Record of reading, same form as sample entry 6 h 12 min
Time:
3 h 48 min
